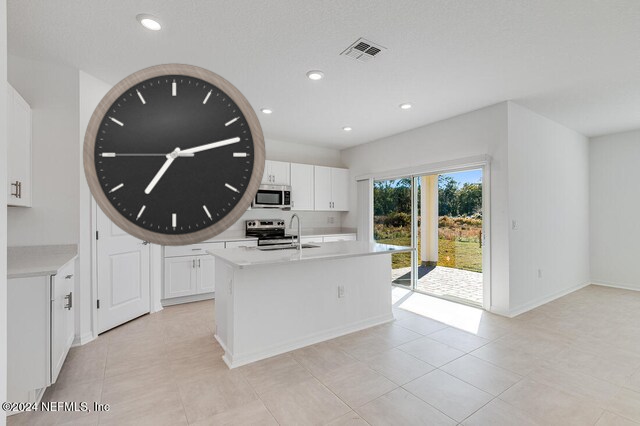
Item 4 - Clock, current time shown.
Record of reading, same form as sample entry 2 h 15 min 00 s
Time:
7 h 12 min 45 s
